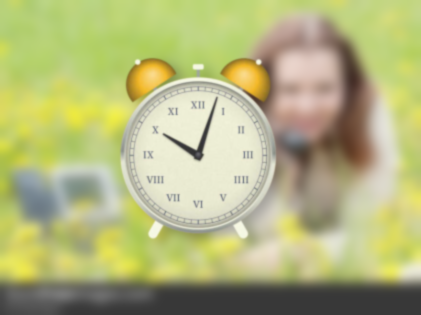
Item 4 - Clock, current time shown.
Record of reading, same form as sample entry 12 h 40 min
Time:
10 h 03 min
